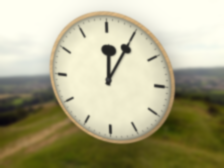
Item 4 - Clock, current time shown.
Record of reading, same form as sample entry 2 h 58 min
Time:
12 h 05 min
